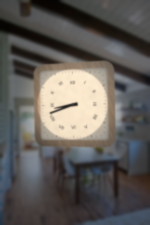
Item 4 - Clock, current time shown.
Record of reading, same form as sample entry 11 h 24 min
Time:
8 h 42 min
